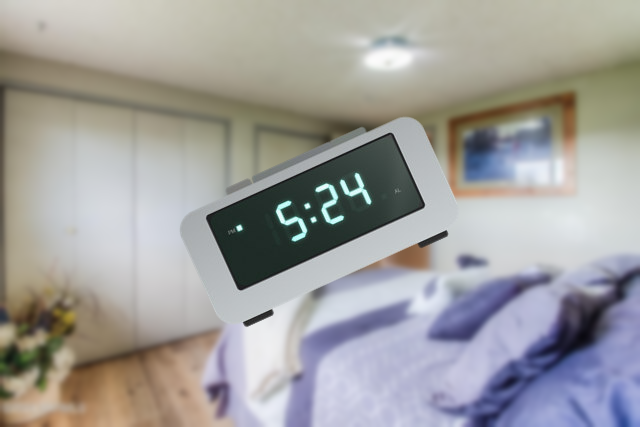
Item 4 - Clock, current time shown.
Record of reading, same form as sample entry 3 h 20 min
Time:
5 h 24 min
